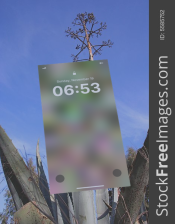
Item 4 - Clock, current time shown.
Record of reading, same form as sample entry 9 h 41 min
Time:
6 h 53 min
